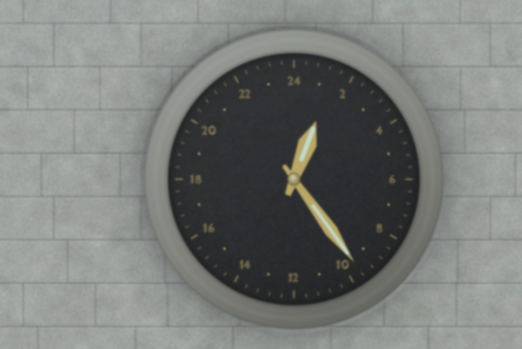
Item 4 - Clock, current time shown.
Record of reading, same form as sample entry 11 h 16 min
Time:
1 h 24 min
